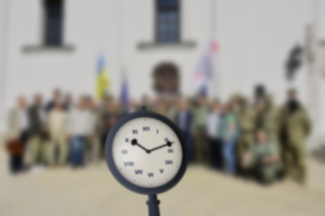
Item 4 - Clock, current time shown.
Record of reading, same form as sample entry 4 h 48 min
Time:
10 h 12 min
